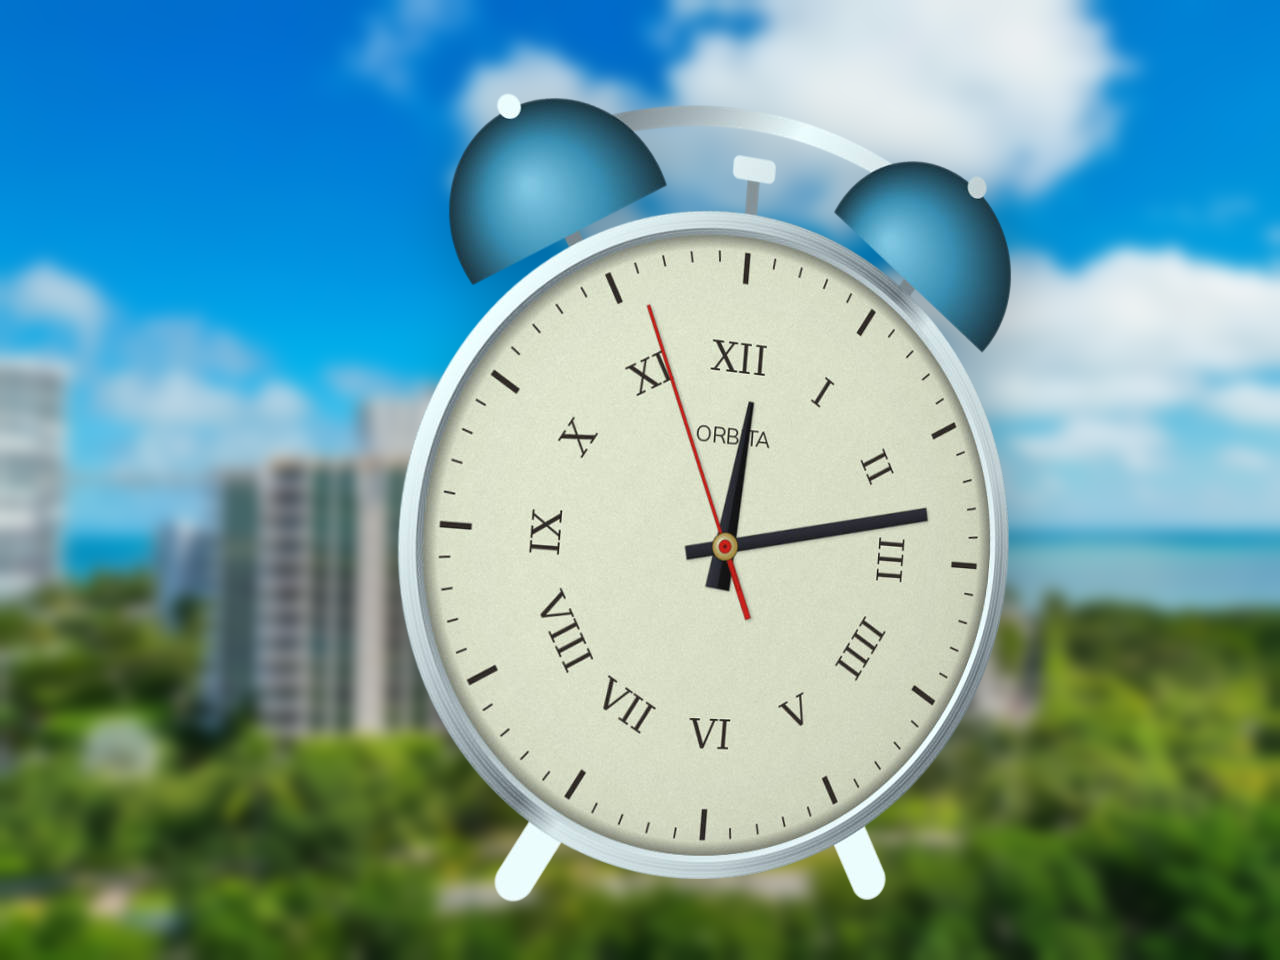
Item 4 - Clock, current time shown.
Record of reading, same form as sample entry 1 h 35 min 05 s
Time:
12 h 12 min 56 s
